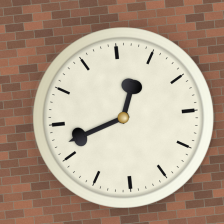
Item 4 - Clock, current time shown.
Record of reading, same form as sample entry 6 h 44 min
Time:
12 h 42 min
